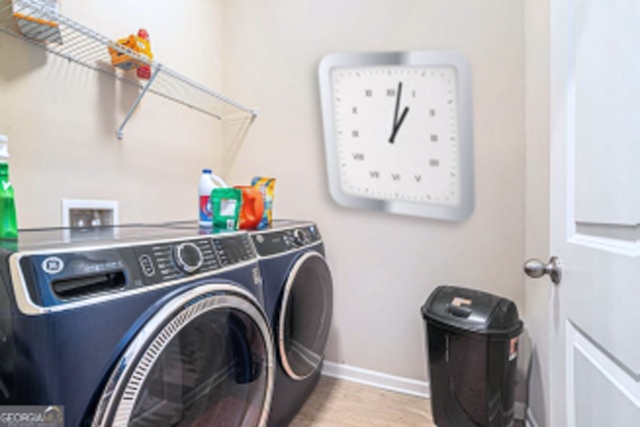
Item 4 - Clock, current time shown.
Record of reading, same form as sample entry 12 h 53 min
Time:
1 h 02 min
